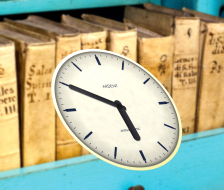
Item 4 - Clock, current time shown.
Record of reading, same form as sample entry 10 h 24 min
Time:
5 h 50 min
